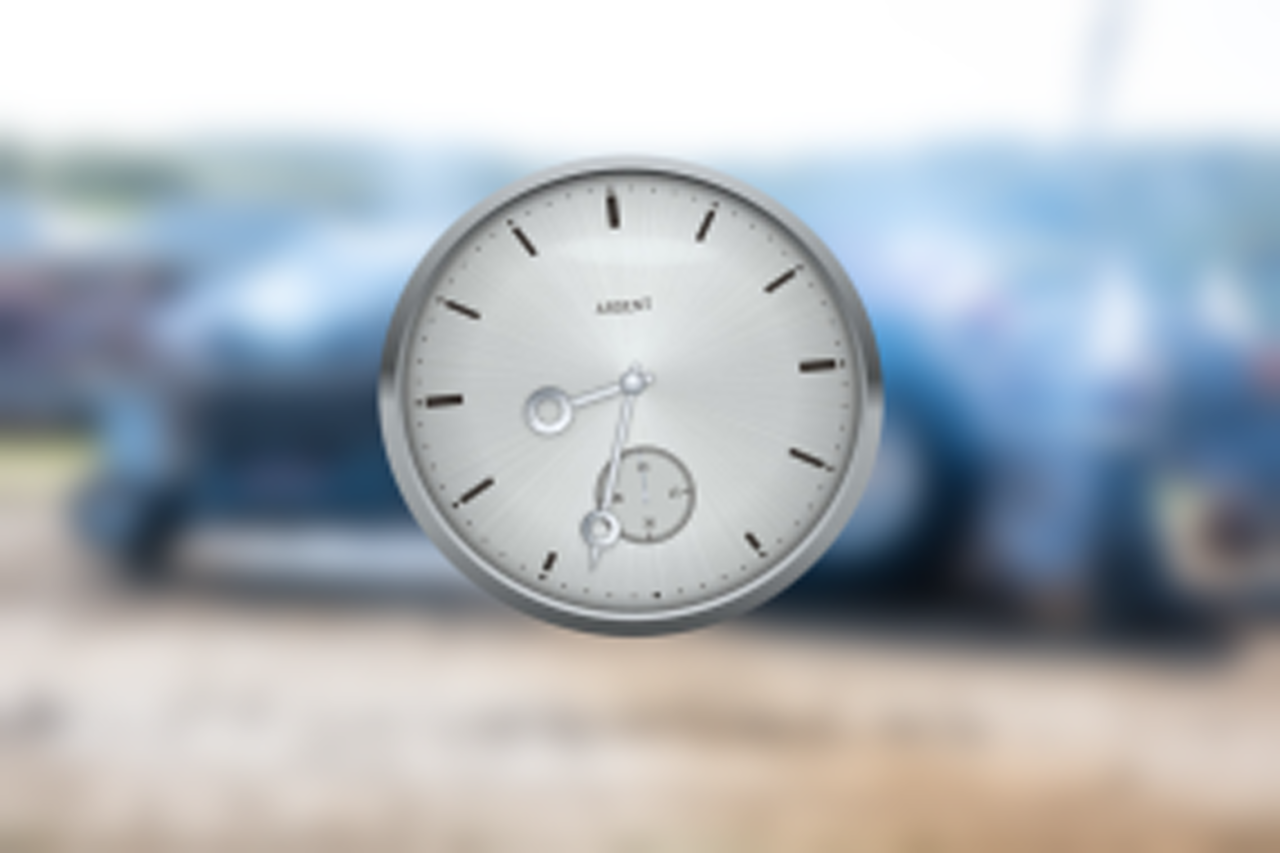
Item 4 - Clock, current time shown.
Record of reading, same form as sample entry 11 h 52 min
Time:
8 h 33 min
